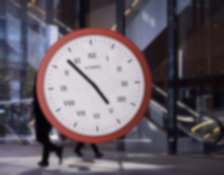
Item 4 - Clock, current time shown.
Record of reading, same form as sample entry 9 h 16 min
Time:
4 h 53 min
